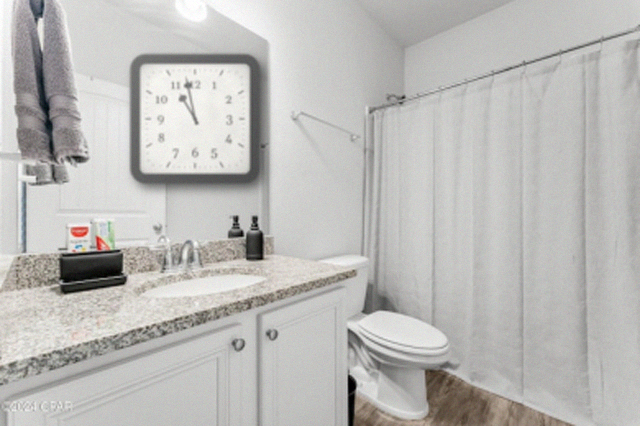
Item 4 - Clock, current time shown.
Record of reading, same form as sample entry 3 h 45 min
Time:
10 h 58 min
